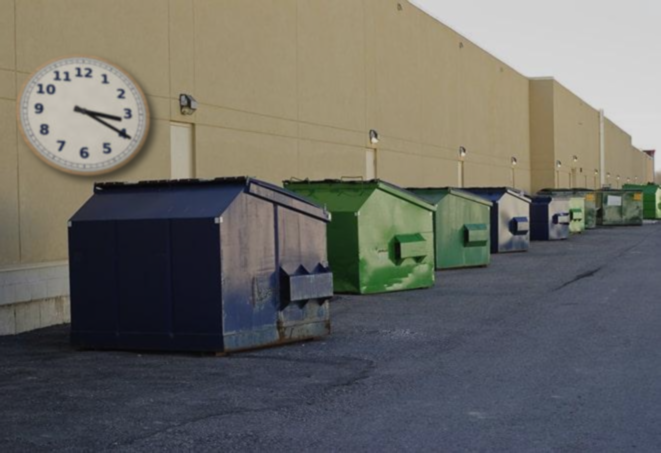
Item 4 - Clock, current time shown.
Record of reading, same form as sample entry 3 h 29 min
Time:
3 h 20 min
